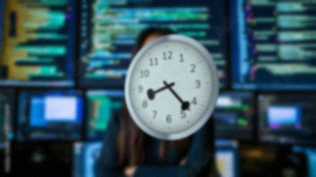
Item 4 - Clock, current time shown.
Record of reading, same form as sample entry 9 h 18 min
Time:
8 h 23 min
